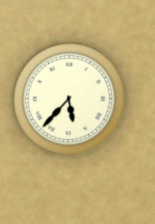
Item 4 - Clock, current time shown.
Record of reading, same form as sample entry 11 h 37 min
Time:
5 h 37 min
